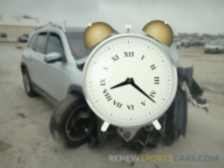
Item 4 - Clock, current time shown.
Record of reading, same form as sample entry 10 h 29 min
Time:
8 h 22 min
